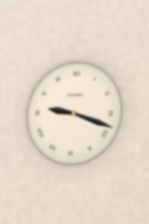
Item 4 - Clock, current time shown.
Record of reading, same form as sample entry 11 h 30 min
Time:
9 h 18 min
